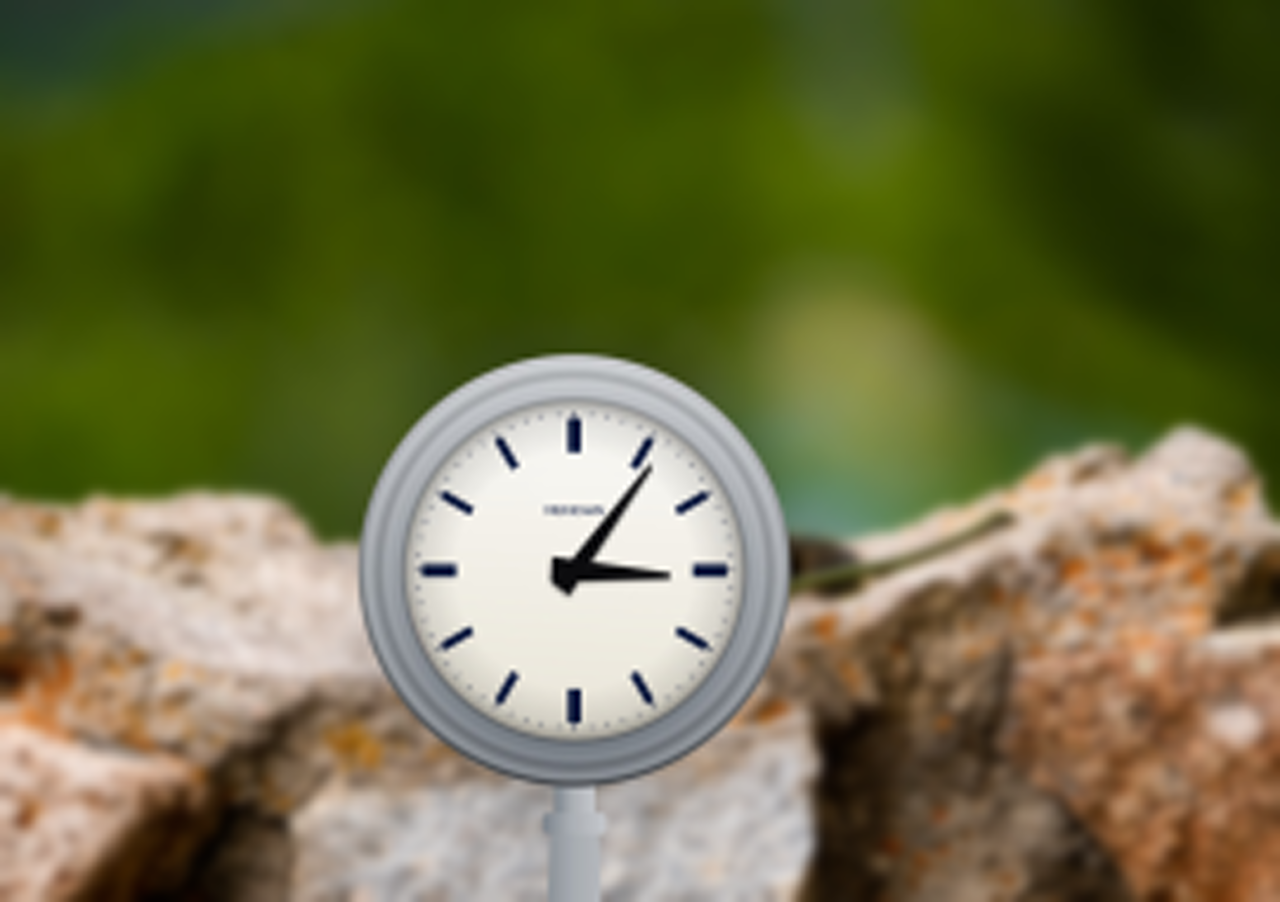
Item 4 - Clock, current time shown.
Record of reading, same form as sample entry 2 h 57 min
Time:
3 h 06 min
